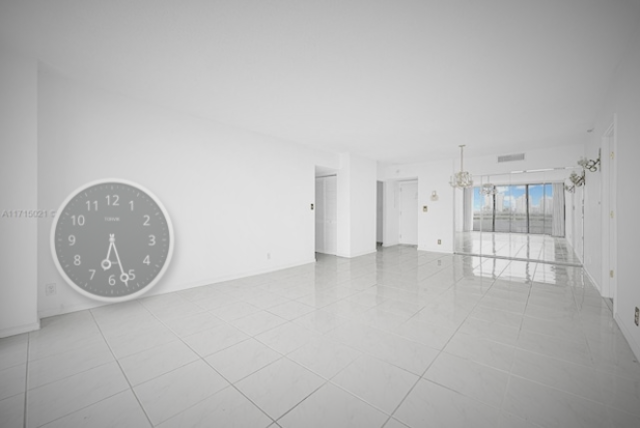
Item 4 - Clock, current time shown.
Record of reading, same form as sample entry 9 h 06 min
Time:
6 h 27 min
